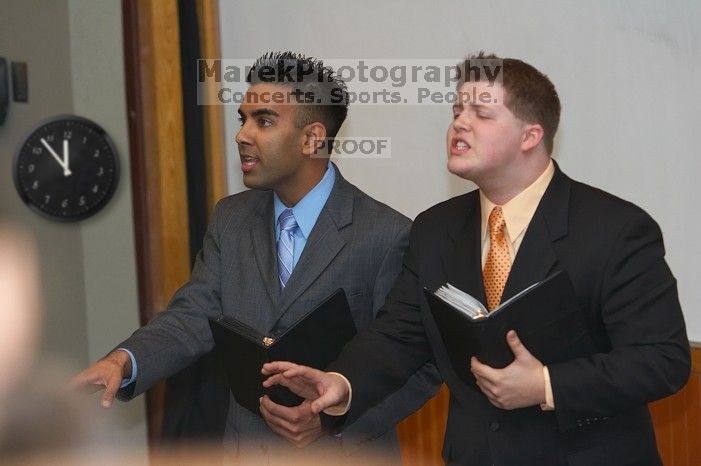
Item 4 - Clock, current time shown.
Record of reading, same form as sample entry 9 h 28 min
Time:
11 h 53 min
